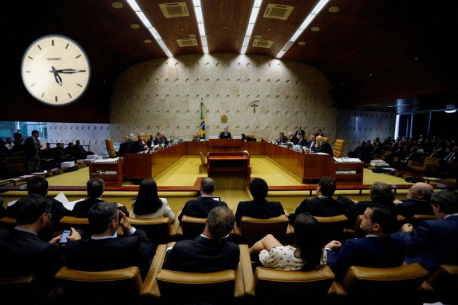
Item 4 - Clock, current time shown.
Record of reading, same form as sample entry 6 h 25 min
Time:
5 h 15 min
